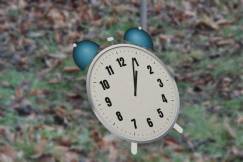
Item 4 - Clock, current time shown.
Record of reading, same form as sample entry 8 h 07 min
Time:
1 h 04 min
